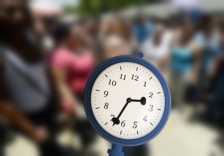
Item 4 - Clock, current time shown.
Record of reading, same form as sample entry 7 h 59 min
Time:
2 h 33 min
